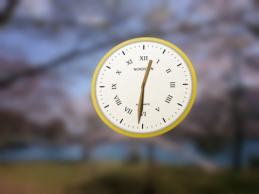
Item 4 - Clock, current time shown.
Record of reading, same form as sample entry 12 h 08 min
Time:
12 h 31 min
